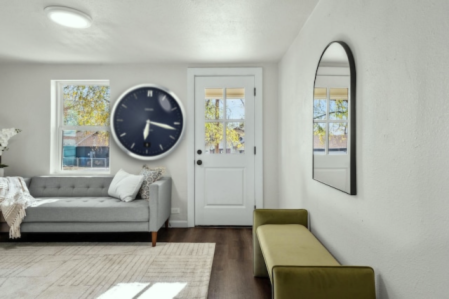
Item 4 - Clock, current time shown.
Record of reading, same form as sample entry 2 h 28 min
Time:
6 h 17 min
